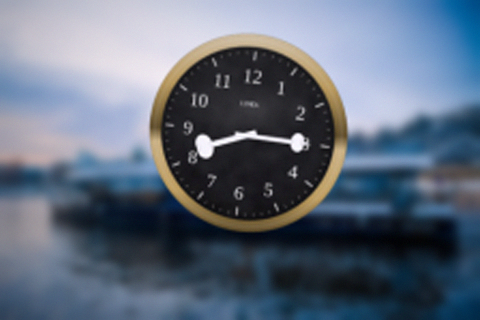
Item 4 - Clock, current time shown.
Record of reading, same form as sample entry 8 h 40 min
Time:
8 h 15 min
